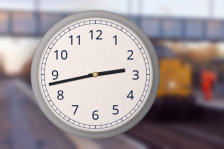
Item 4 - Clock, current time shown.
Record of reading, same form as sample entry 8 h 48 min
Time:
2 h 43 min
